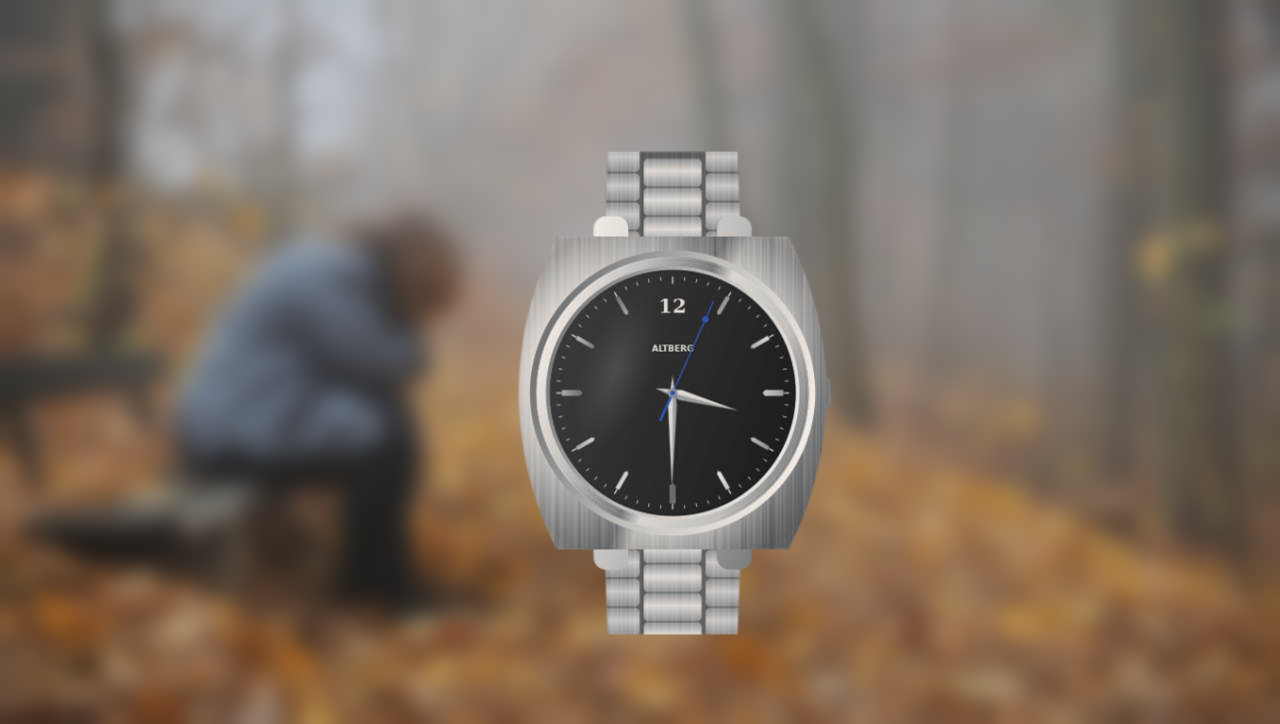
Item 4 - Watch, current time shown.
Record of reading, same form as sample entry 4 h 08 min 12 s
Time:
3 h 30 min 04 s
